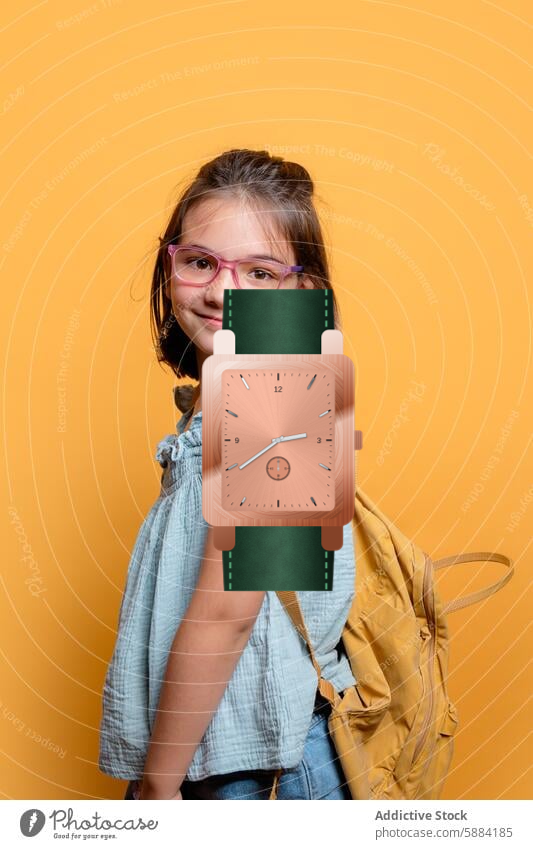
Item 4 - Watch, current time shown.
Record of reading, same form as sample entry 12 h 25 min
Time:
2 h 39 min
